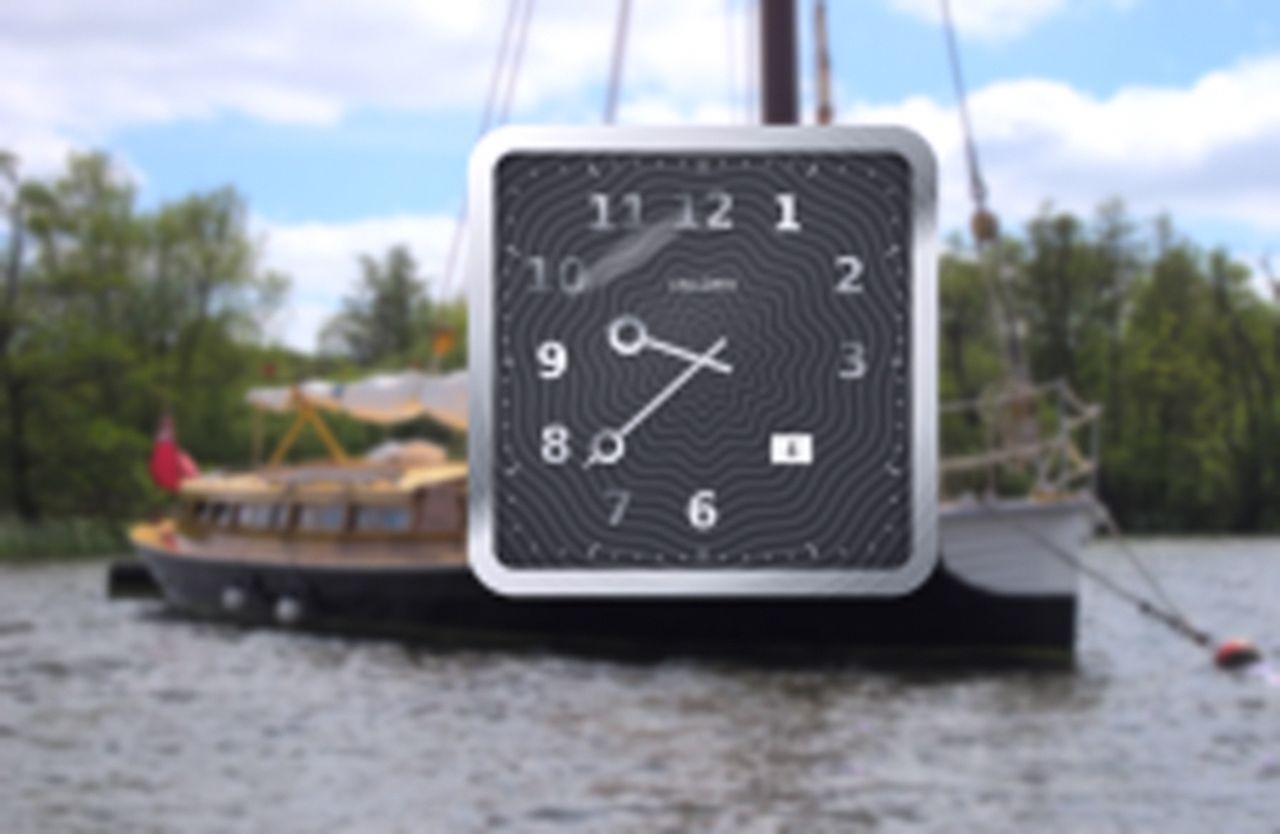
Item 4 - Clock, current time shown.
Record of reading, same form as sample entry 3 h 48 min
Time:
9 h 38 min
